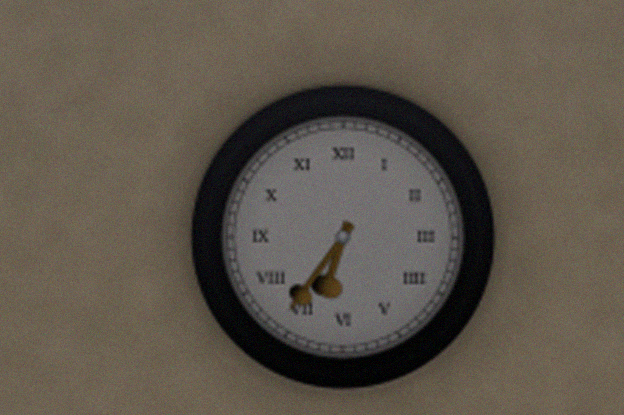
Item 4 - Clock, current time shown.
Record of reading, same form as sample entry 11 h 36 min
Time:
6 h 36 min
